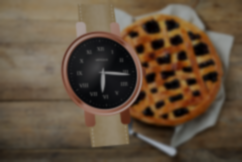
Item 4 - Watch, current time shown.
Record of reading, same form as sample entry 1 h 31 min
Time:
6 h 16 min
